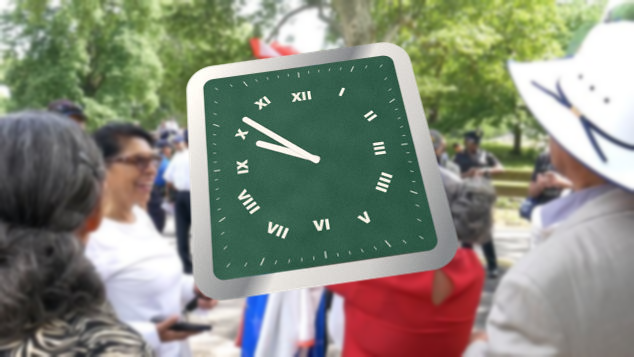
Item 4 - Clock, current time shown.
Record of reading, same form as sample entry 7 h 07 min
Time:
9 h 52 min
